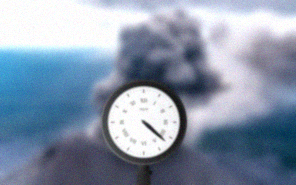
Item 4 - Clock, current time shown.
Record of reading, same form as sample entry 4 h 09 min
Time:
4 h 22 min
